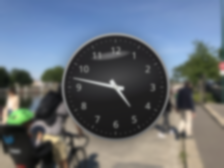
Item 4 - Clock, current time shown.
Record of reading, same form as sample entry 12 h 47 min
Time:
4 h 47 min
